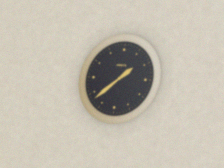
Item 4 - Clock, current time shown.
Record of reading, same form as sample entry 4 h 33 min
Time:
1 h 38 min
